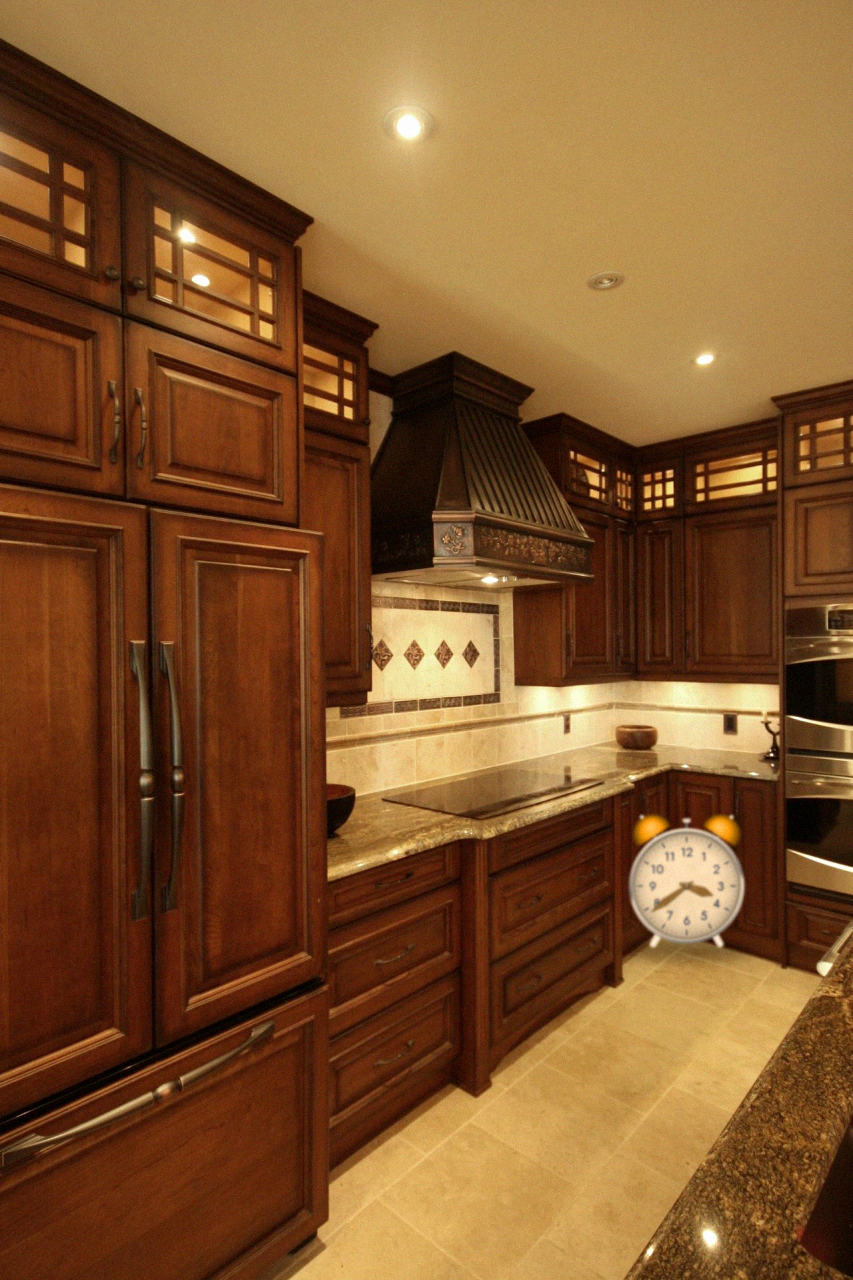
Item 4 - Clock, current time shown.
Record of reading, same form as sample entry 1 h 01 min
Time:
3 h 39 min
